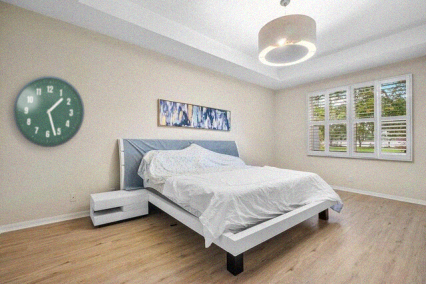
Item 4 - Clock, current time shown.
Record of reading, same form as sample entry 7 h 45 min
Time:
1 h 27 min
